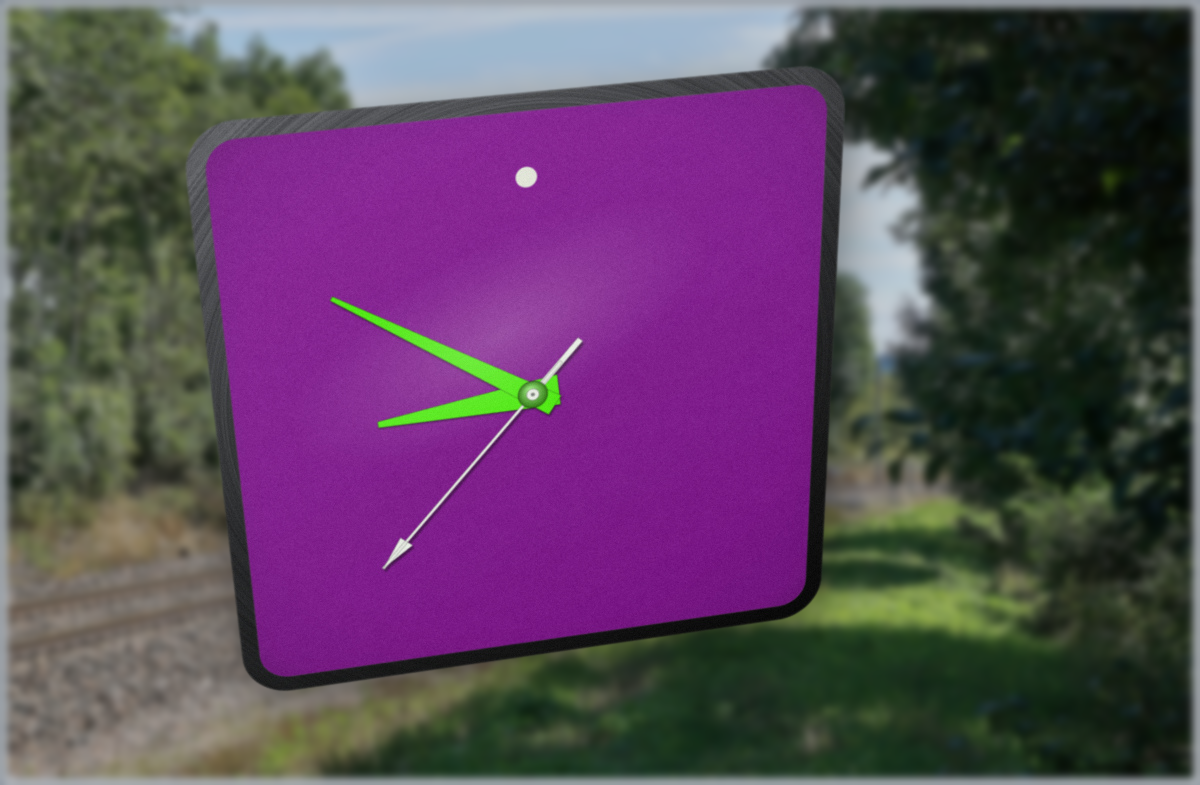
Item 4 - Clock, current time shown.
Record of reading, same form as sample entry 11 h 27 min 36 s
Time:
8 h 50 min 37 s
